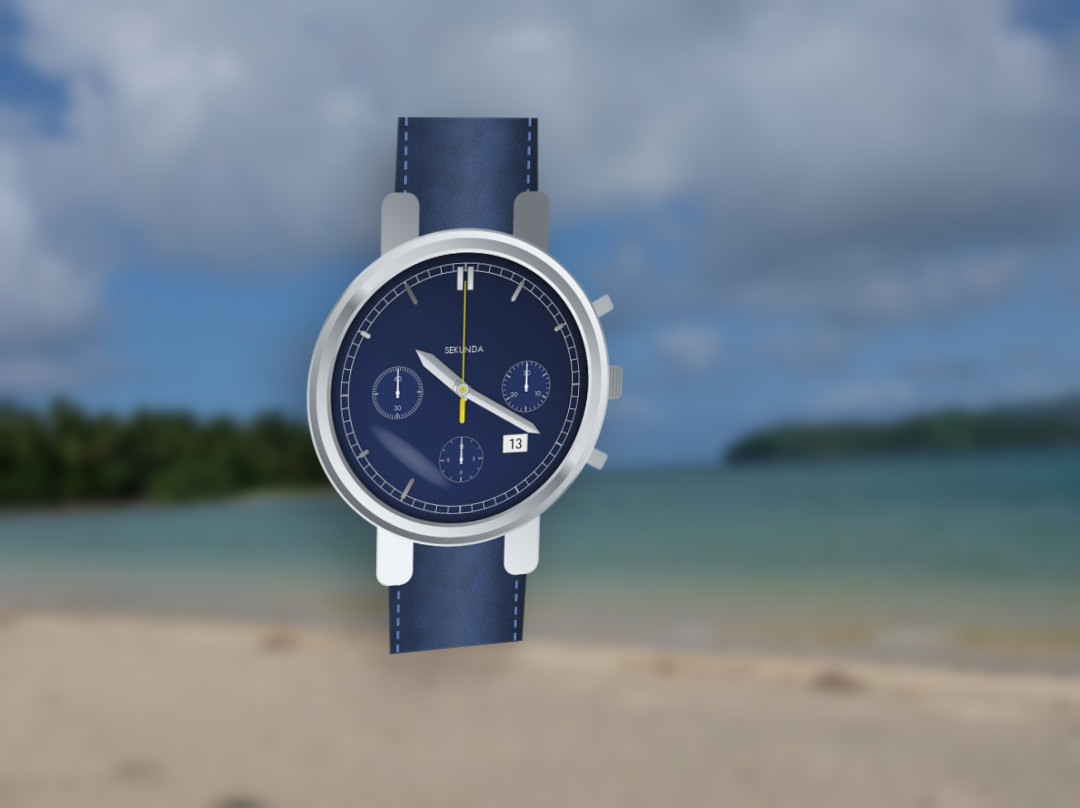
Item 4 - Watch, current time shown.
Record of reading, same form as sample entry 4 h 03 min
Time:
10 h 20 min
